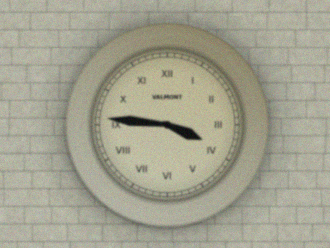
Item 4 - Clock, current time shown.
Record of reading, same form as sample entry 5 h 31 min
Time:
3 h 46 min
